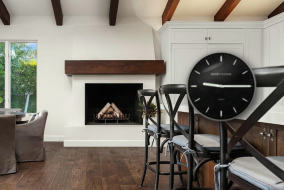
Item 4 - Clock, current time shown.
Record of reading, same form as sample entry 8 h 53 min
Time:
9 h 15 min
